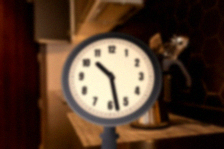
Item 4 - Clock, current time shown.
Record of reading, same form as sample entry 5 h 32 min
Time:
10 h 28 min
